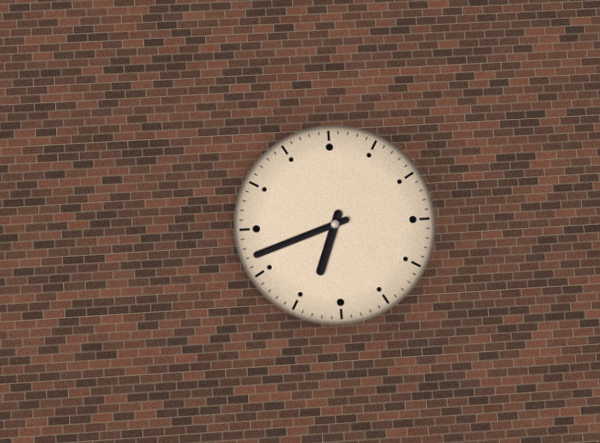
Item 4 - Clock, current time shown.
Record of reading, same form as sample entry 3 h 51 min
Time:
6 h 42 min
